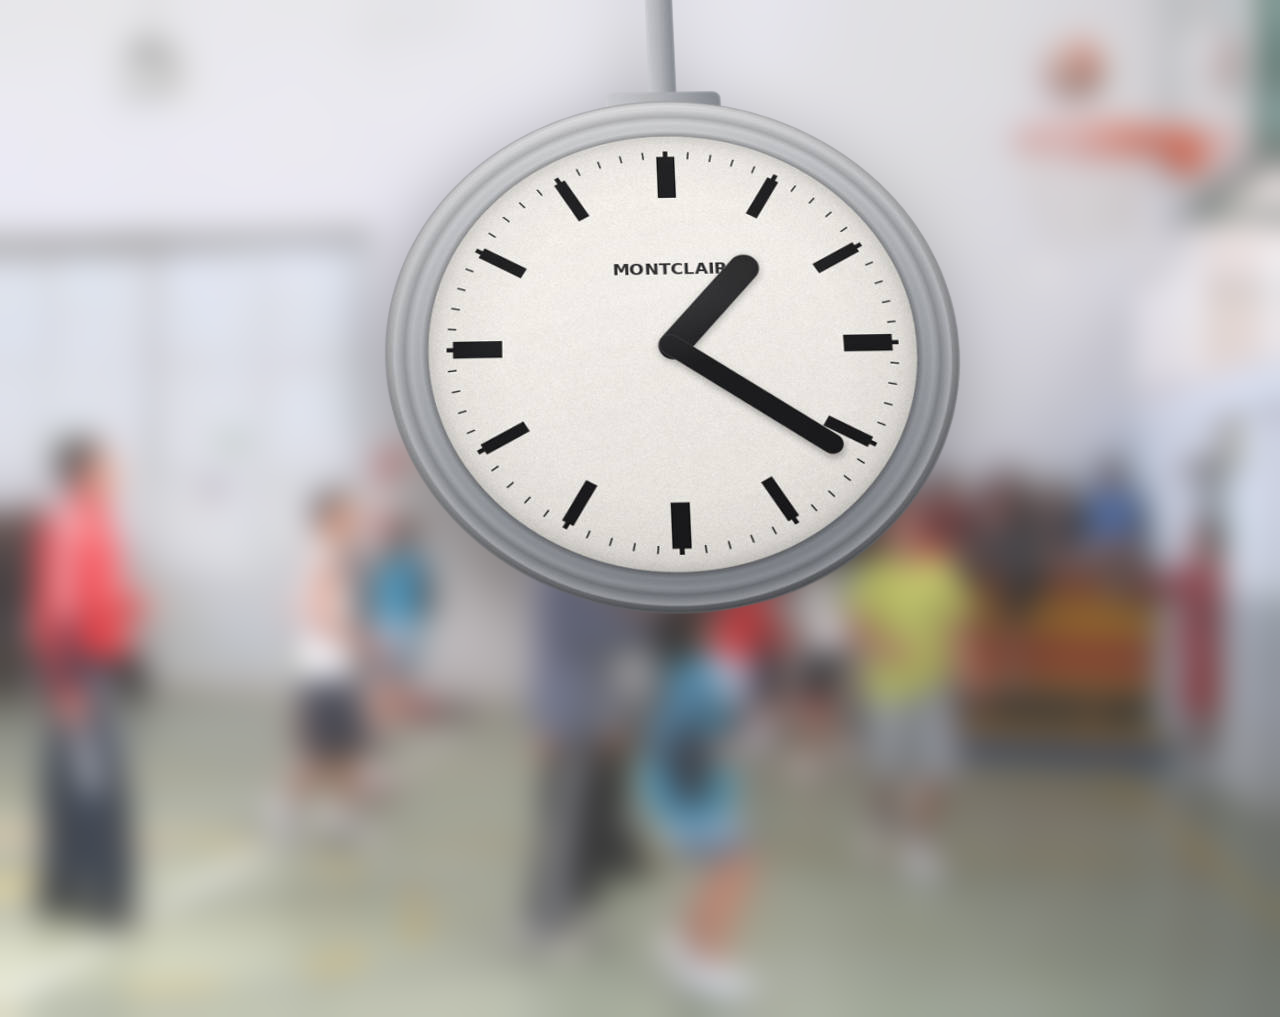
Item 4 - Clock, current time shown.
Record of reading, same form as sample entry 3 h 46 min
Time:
1 h 21 min
